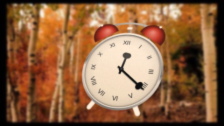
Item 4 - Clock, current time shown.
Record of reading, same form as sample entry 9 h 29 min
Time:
12 h 21 min
